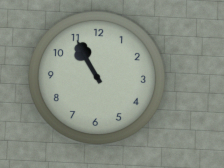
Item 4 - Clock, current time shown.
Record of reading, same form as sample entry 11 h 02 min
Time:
10 h 55 min
